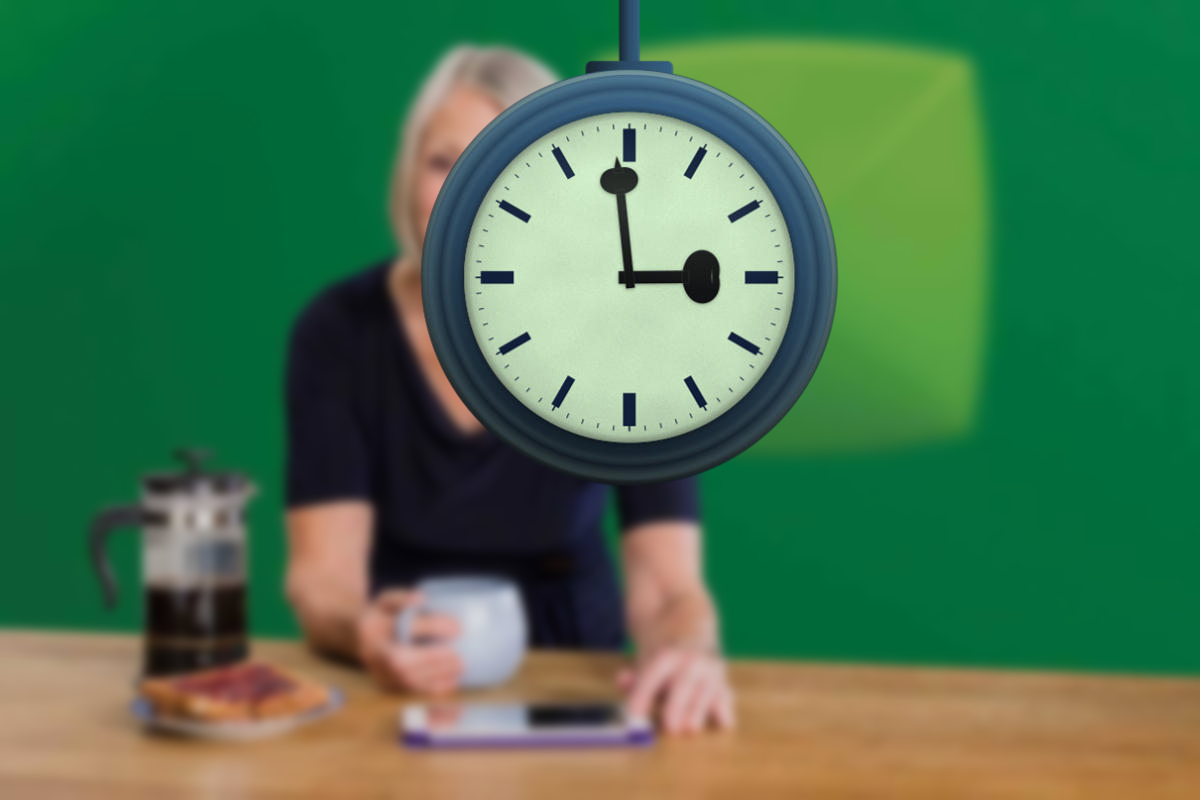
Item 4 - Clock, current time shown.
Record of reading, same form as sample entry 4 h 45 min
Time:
2 h 59 min
